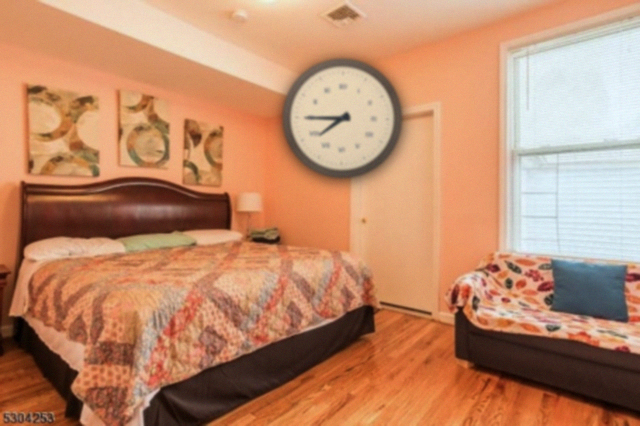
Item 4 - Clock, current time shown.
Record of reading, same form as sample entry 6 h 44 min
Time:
7 h 45 min
